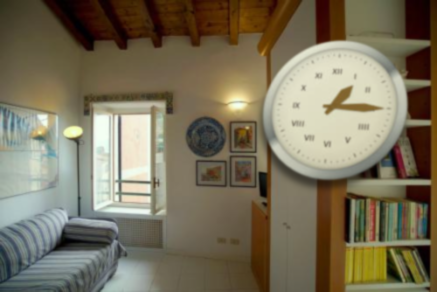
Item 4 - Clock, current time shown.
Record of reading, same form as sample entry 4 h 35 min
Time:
1 h 15 min
